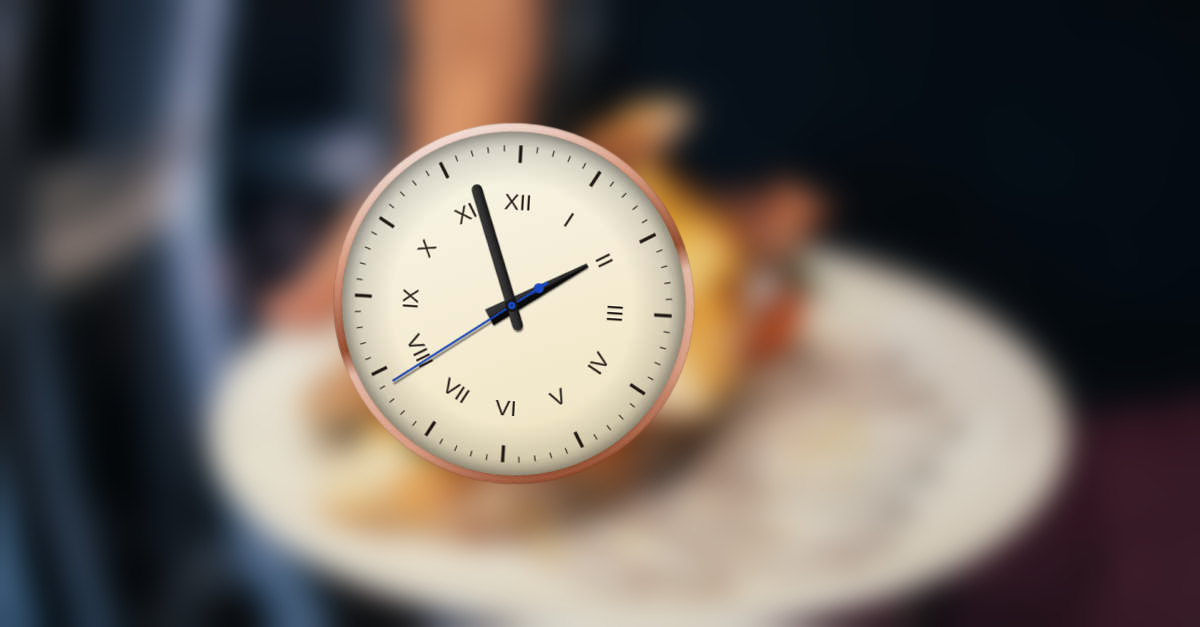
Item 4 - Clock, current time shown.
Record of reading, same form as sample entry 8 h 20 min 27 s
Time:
1 h 56 min 39 s
